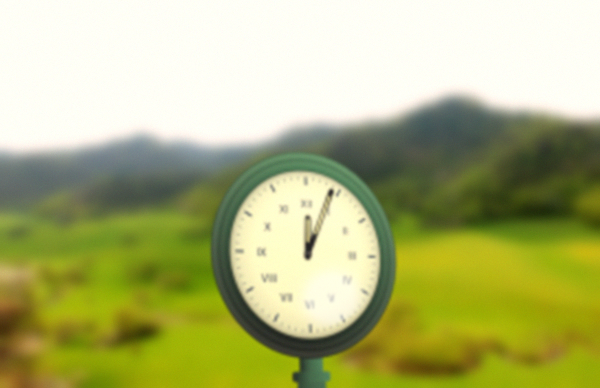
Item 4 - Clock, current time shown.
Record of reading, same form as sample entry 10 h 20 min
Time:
12 h 04 min
